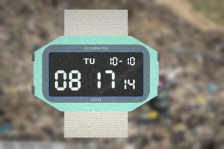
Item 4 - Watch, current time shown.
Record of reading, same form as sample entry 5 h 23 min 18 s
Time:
8 h 17 min 14 s
